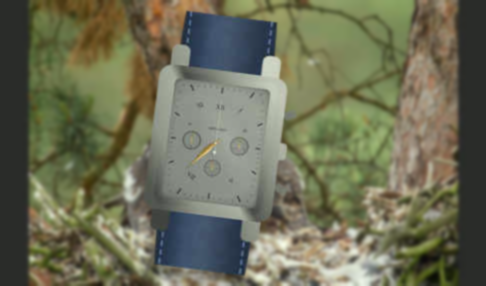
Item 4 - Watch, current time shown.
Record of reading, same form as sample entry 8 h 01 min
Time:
7 h 37 min
